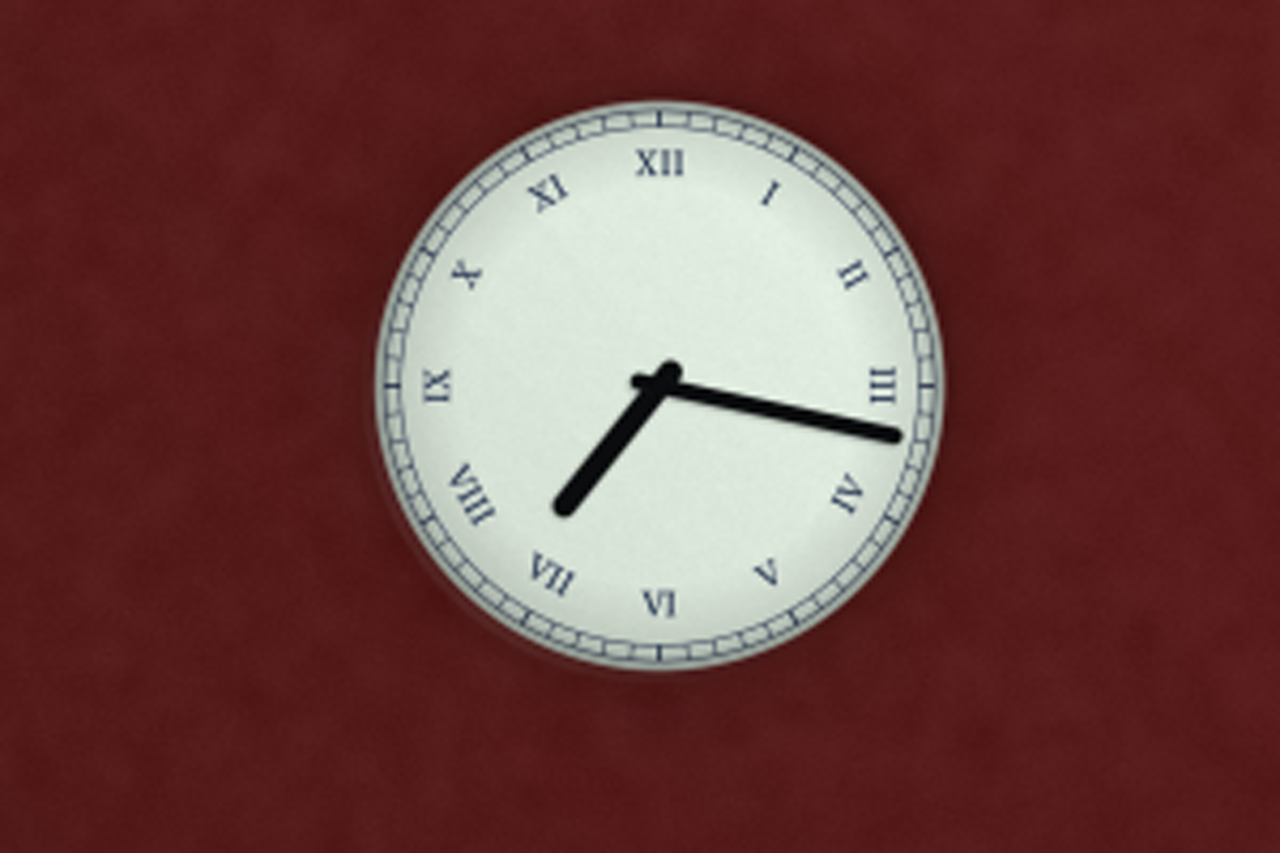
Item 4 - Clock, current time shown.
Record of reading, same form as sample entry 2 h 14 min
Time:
7 h 17 min
